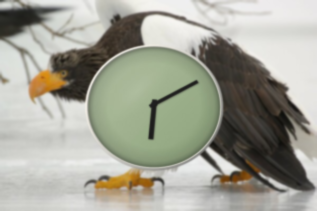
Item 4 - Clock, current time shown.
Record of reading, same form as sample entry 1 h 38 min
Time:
6 h 10 min
